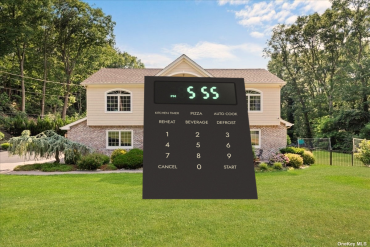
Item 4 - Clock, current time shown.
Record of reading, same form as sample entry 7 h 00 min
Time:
5 h 55 min
